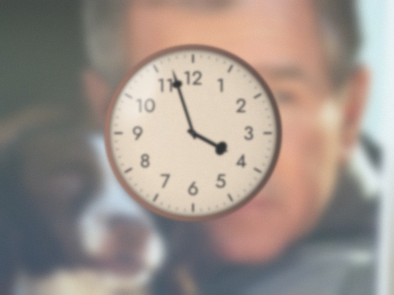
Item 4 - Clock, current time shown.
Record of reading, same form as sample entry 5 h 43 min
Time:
3 h 57 min
